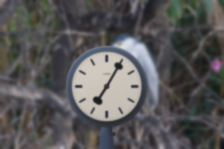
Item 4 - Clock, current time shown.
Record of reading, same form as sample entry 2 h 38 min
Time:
7 h 05 min
